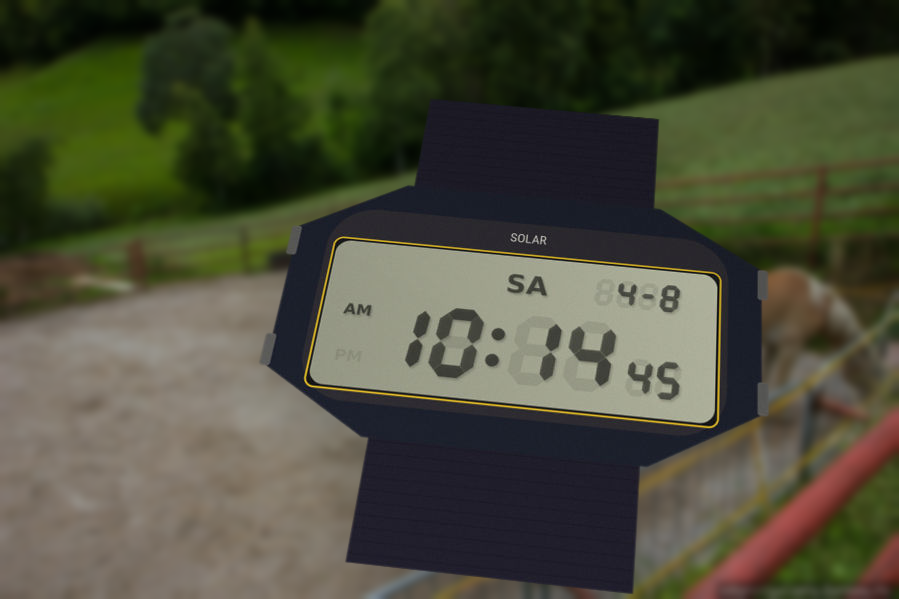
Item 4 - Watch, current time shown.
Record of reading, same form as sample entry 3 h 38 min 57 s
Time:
10 h 14 min 45 s
